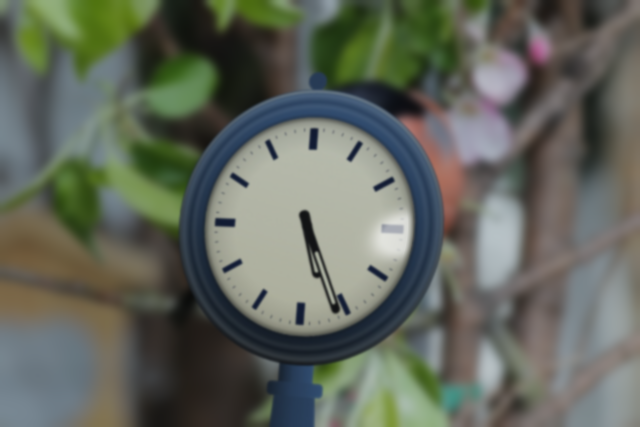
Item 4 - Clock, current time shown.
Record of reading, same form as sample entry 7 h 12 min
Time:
5 h 26 min
